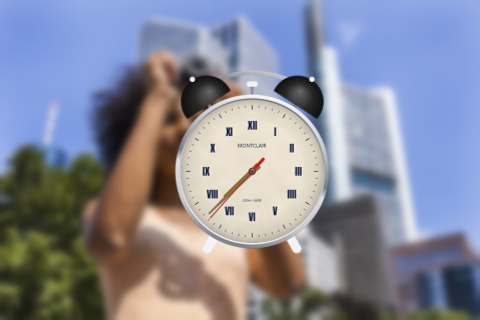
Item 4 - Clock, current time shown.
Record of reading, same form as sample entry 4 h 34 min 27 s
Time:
7 h 37 min 37 s
